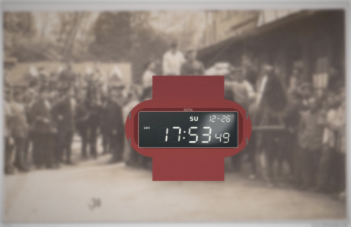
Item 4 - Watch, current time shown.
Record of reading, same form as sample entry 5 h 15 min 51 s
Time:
17 h 53 min 49 s
